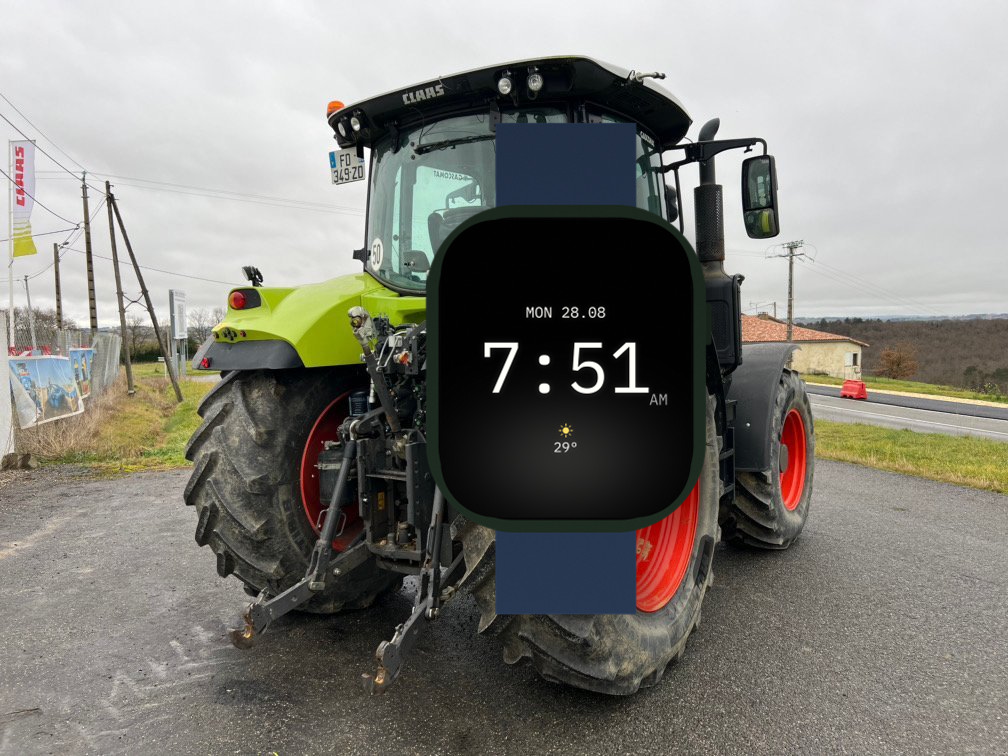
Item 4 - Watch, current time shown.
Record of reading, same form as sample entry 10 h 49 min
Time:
7 h 51 min
